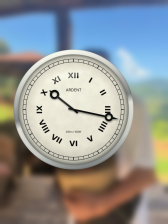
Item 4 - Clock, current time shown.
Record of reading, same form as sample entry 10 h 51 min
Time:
10 h 17 min
